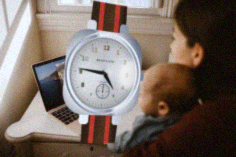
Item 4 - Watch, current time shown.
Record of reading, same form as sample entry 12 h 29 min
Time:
4 h 46 min
